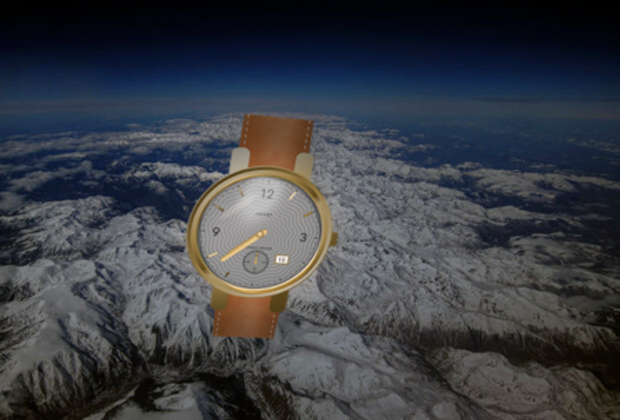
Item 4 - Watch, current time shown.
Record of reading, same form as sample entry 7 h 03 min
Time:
7 h 38 min
